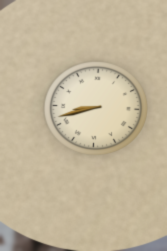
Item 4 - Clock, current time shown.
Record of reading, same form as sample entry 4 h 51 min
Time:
8 h 42 min
